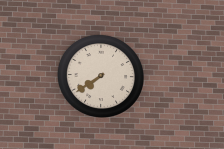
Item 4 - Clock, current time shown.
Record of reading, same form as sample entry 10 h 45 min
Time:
7 h 39 min
